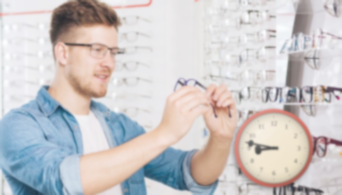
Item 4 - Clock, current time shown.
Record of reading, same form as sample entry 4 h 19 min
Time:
8 h 47 min
